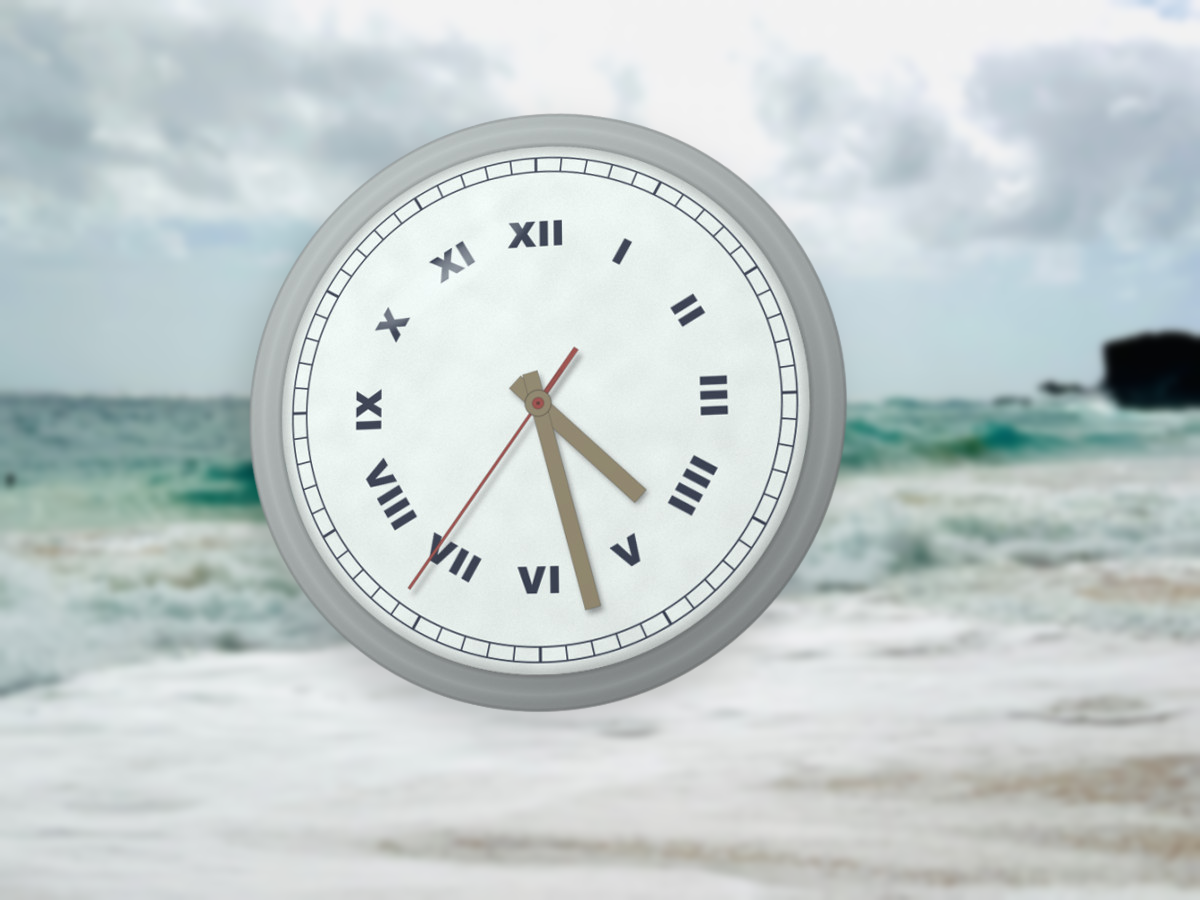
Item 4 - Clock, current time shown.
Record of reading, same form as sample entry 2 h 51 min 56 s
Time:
4 h 27 min 36 s
